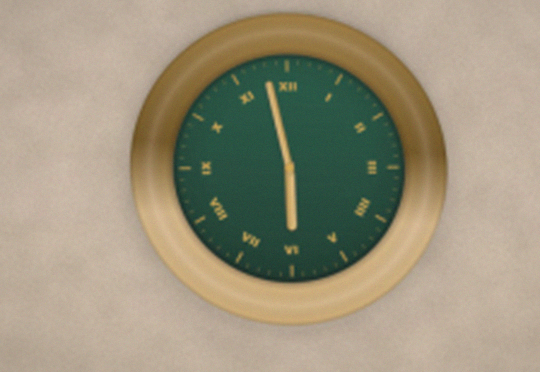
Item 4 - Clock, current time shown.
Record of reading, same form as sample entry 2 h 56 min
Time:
5 h 58 min
